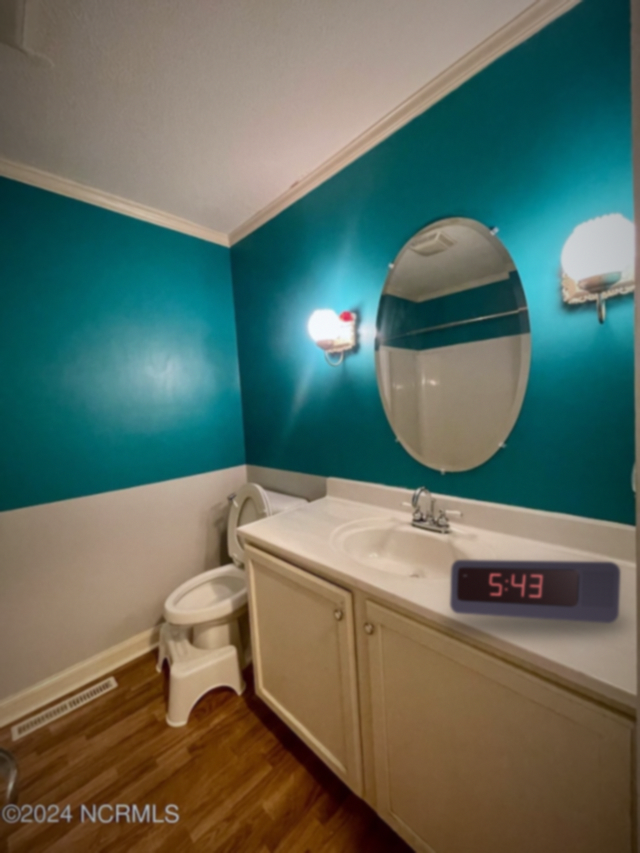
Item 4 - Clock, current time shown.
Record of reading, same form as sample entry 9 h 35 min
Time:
5 h 43 min
